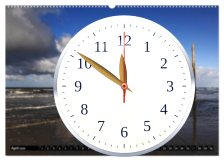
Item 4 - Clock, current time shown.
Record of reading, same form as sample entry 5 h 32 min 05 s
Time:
11 h 51 min 00 s
